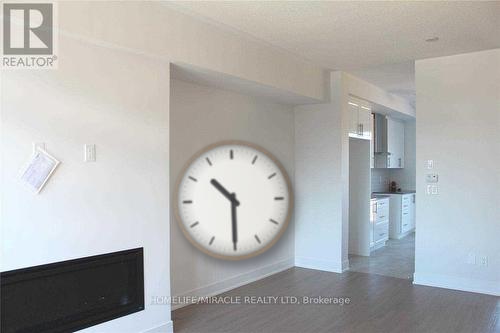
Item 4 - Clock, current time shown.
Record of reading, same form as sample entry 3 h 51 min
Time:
10 h 30 min
